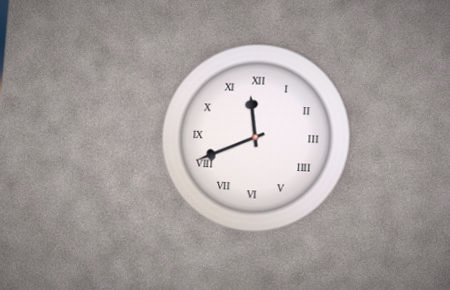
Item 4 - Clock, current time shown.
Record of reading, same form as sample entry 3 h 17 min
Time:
11 h 41 min
